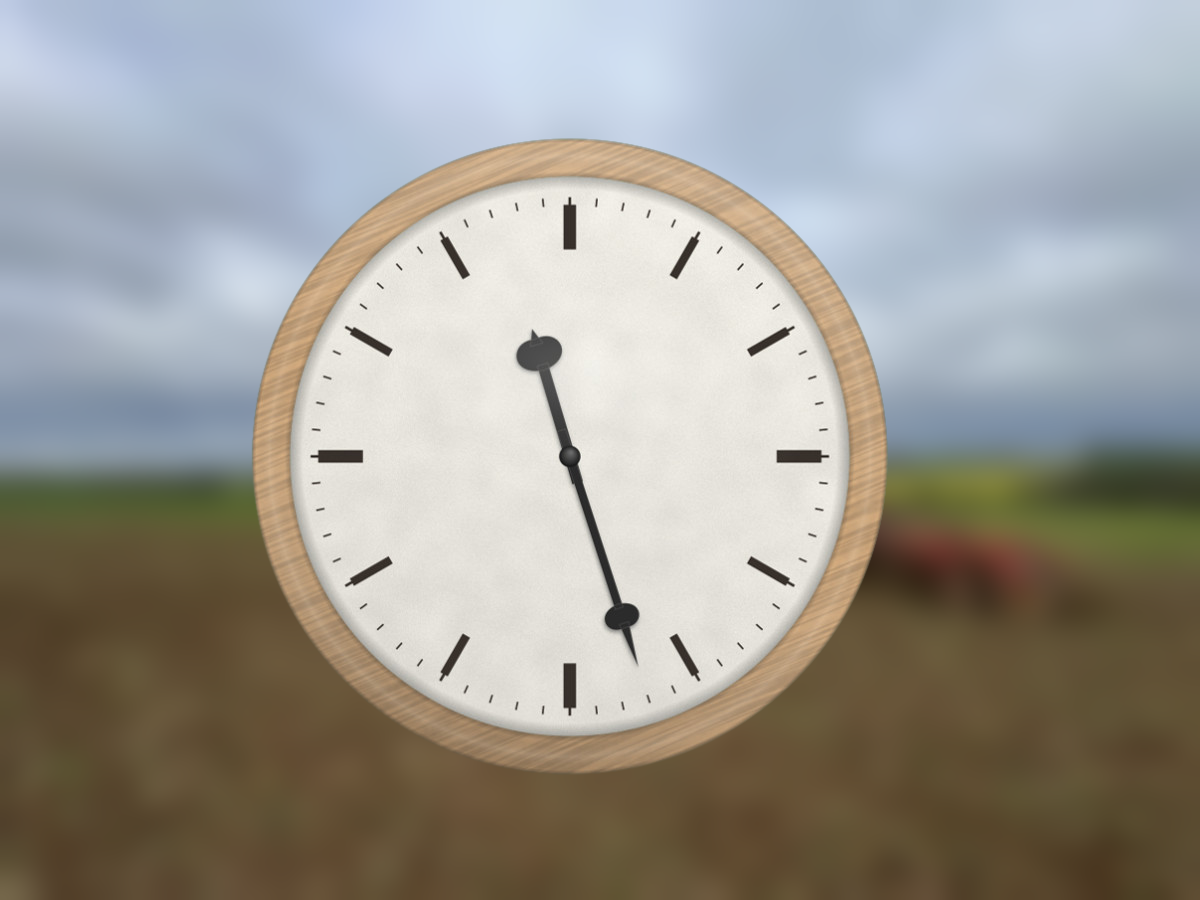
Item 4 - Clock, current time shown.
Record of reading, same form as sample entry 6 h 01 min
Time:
11 h 27 min
